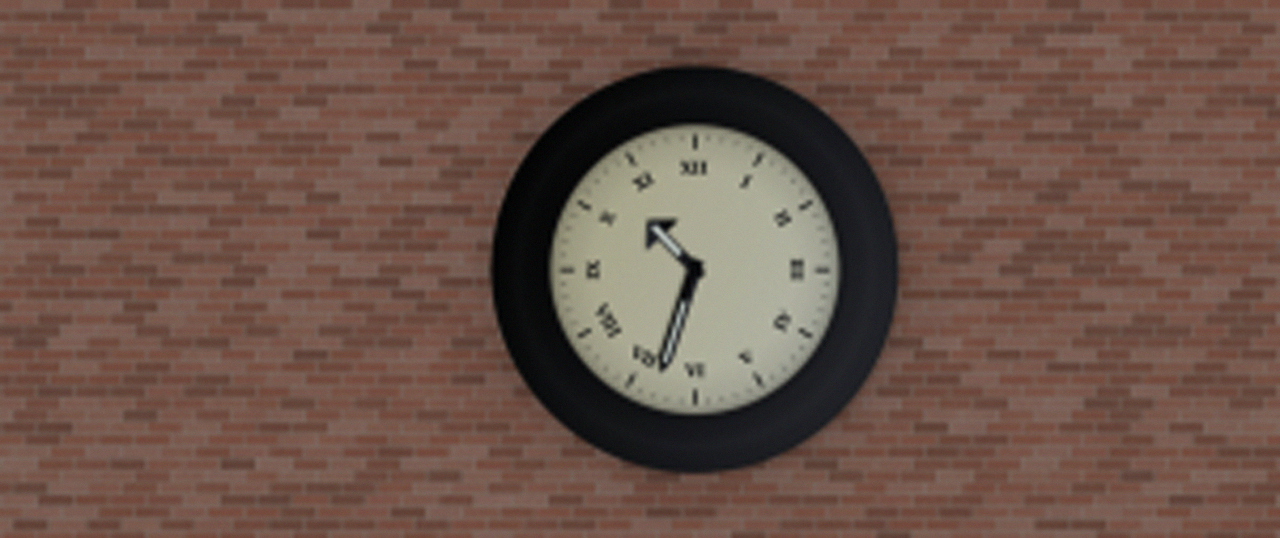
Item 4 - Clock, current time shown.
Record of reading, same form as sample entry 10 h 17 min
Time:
10 h 33 min
